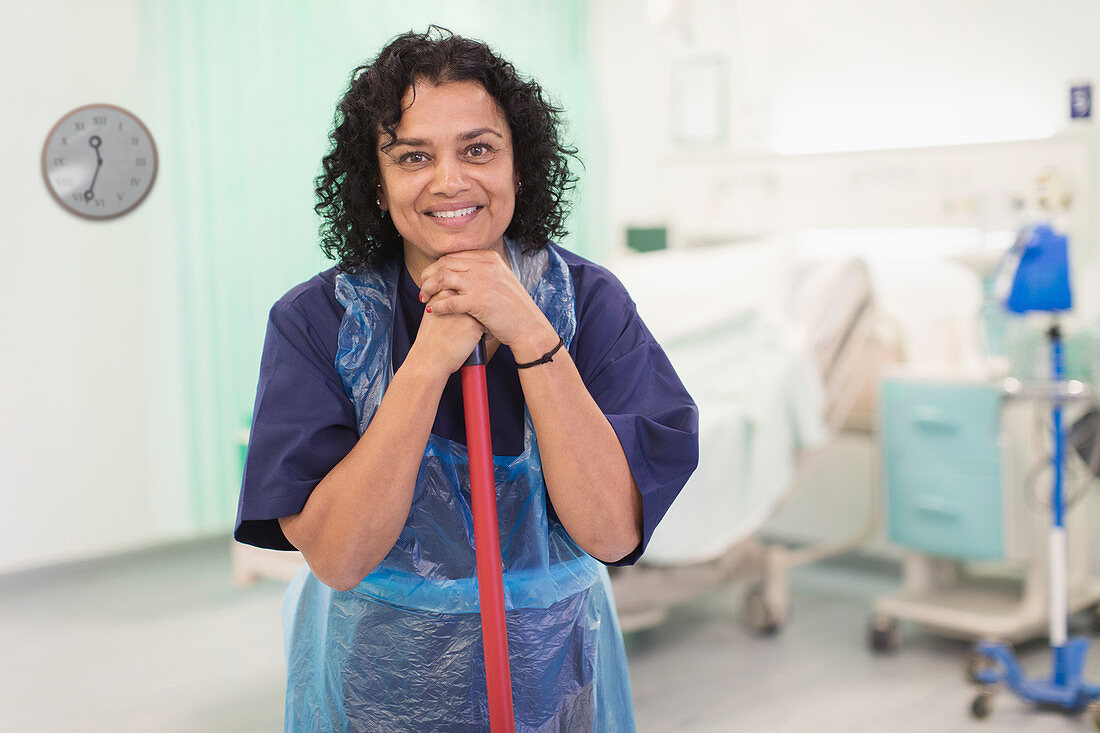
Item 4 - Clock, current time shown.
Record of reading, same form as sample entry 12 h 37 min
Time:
11 h 33 min
